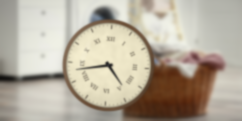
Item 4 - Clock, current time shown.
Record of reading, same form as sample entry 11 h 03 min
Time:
4 h 43 min
